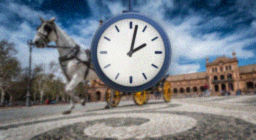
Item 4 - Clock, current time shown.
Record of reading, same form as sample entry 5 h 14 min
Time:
2 h 02 min
